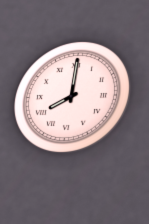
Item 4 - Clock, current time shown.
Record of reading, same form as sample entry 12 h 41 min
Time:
8 h 00 min
